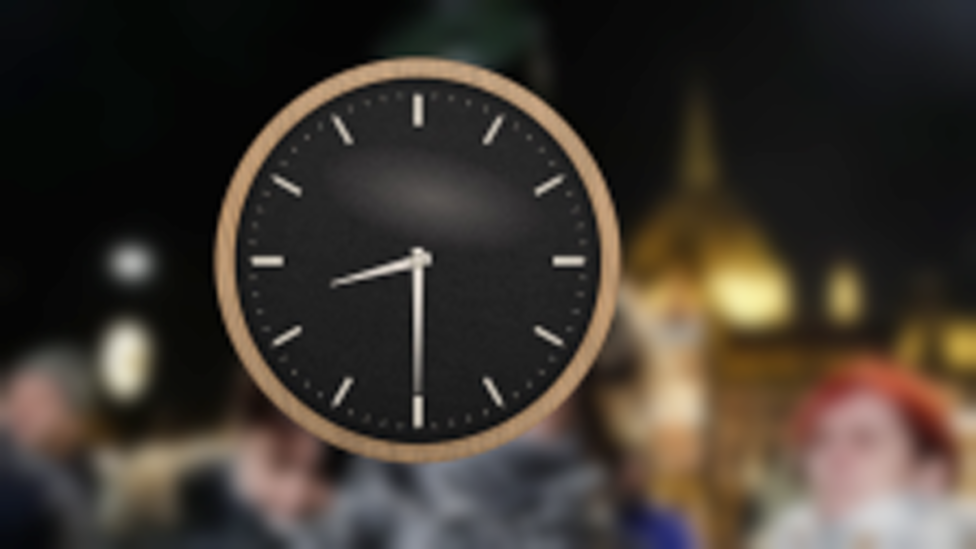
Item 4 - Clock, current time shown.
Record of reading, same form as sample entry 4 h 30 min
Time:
8 h 30 min
